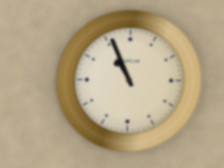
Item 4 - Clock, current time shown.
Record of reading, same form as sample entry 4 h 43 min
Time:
10 h 56 min
